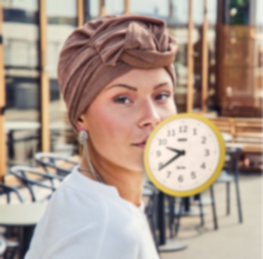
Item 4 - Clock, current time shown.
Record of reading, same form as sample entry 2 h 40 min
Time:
9 h 39 min
